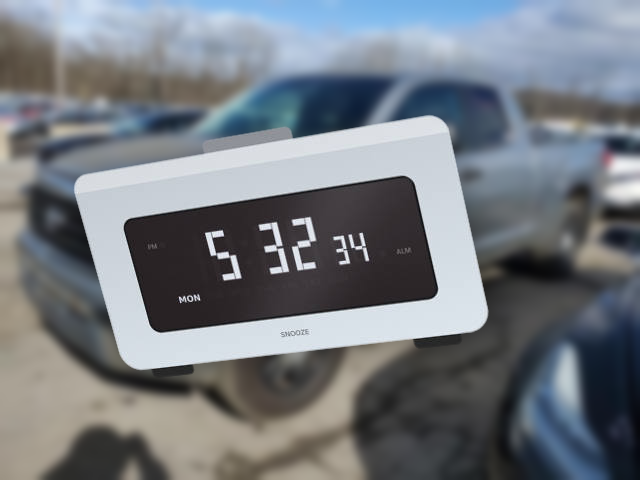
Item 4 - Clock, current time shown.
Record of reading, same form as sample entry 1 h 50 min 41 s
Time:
5 h 32 min 34 s
